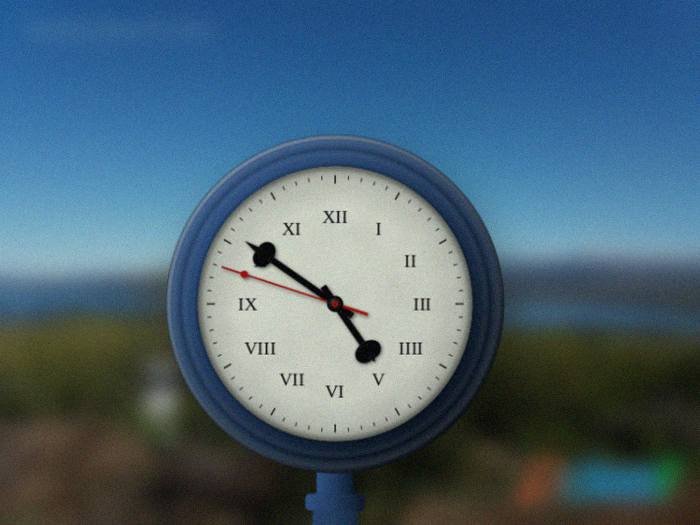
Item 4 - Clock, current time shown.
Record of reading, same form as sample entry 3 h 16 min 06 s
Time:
4 h 50 min 48 s
